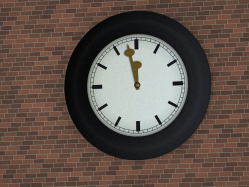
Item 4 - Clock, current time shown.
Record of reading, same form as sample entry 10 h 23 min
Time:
11 h 58 min
